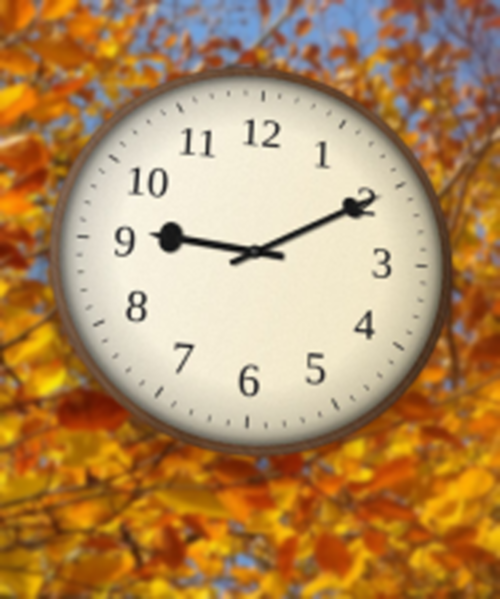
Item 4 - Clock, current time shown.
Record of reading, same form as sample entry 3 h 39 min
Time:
9 h 10 min
